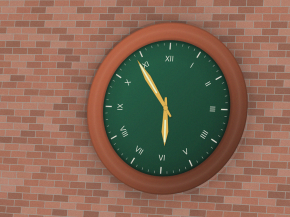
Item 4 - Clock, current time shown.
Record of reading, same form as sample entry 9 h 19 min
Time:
5 h 54 min
